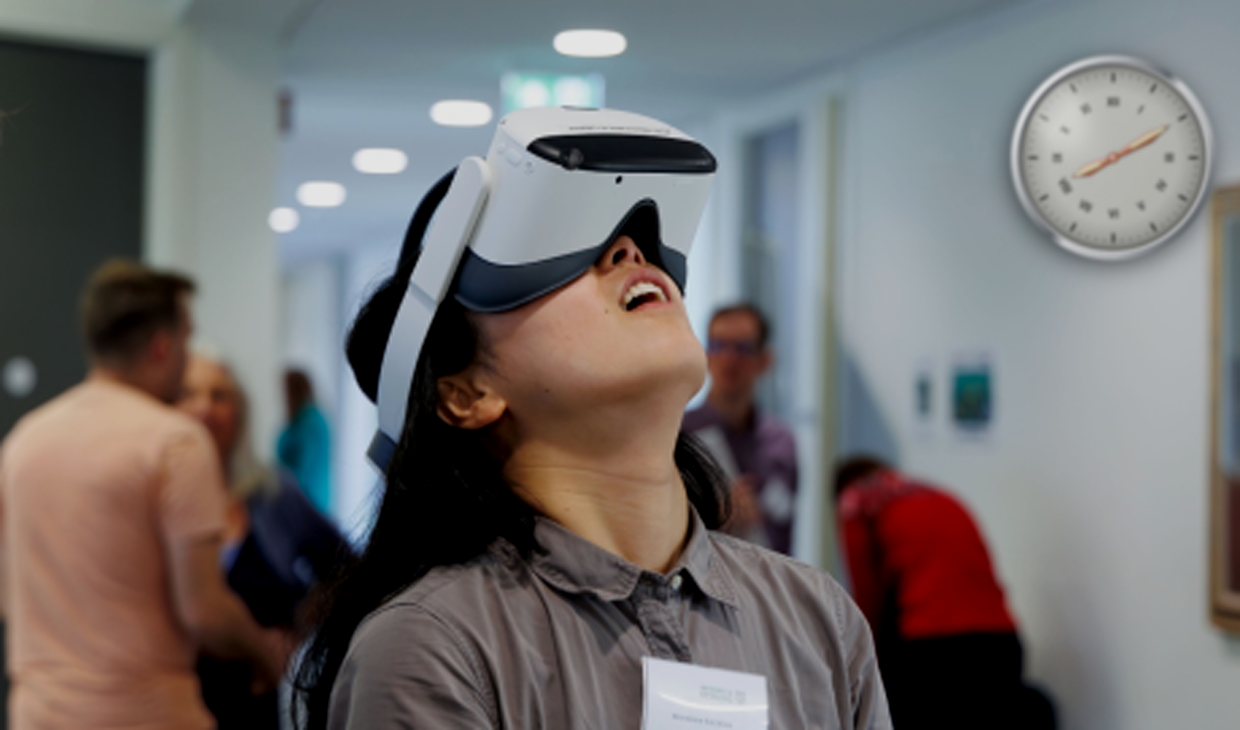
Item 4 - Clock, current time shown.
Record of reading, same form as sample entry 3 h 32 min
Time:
8 h 10 min
